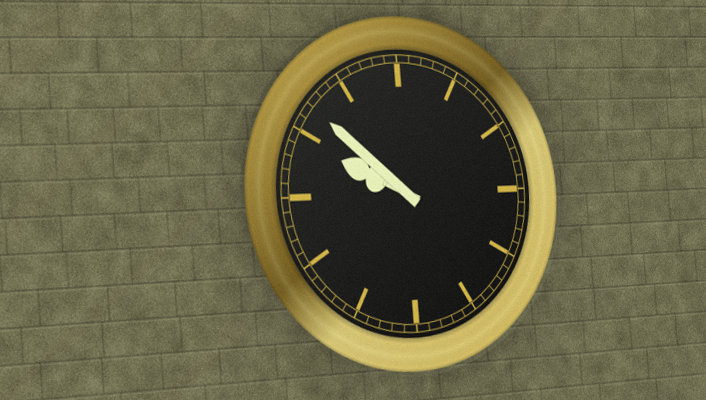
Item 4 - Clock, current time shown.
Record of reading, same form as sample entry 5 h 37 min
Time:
9 h 52 min
